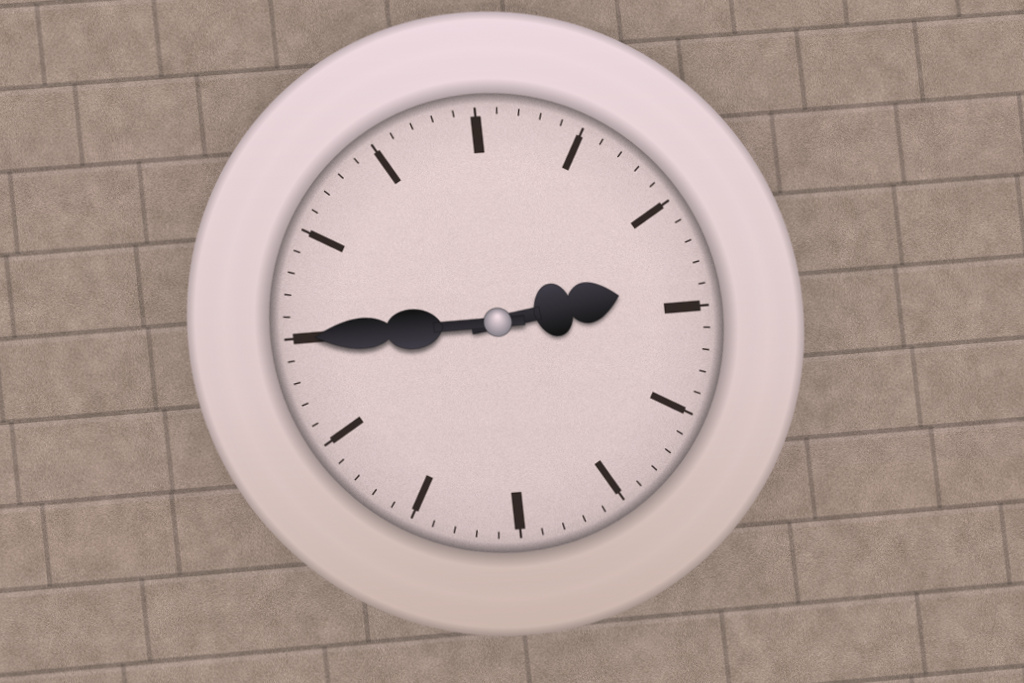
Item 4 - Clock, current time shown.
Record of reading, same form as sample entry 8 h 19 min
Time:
2 h 45 min
